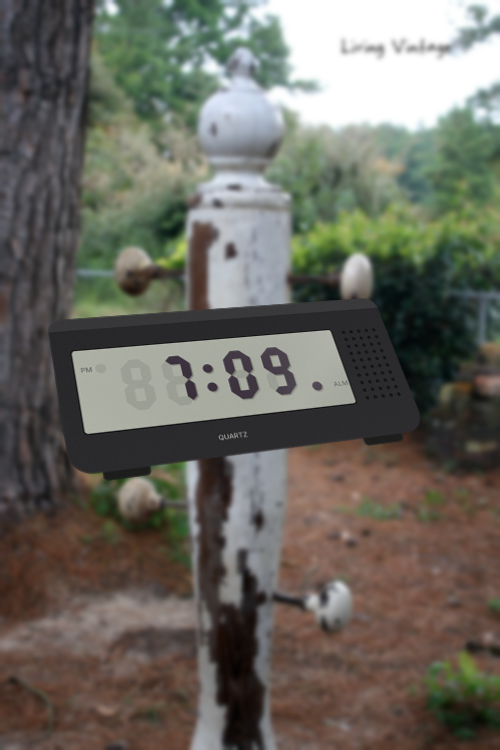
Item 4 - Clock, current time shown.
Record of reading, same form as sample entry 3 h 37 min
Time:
7 h 09 min
